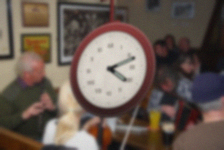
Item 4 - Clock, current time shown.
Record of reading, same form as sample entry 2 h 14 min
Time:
4 h 12 min
